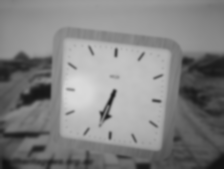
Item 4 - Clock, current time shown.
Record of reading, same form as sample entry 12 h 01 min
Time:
6 h 33 min
